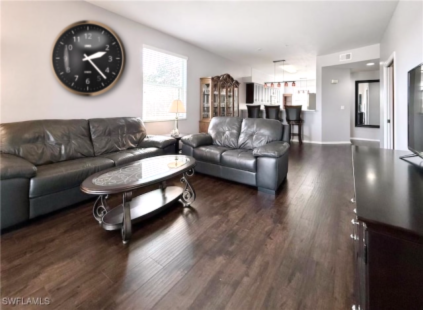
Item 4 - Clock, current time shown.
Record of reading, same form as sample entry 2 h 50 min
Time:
2 h 23 min
